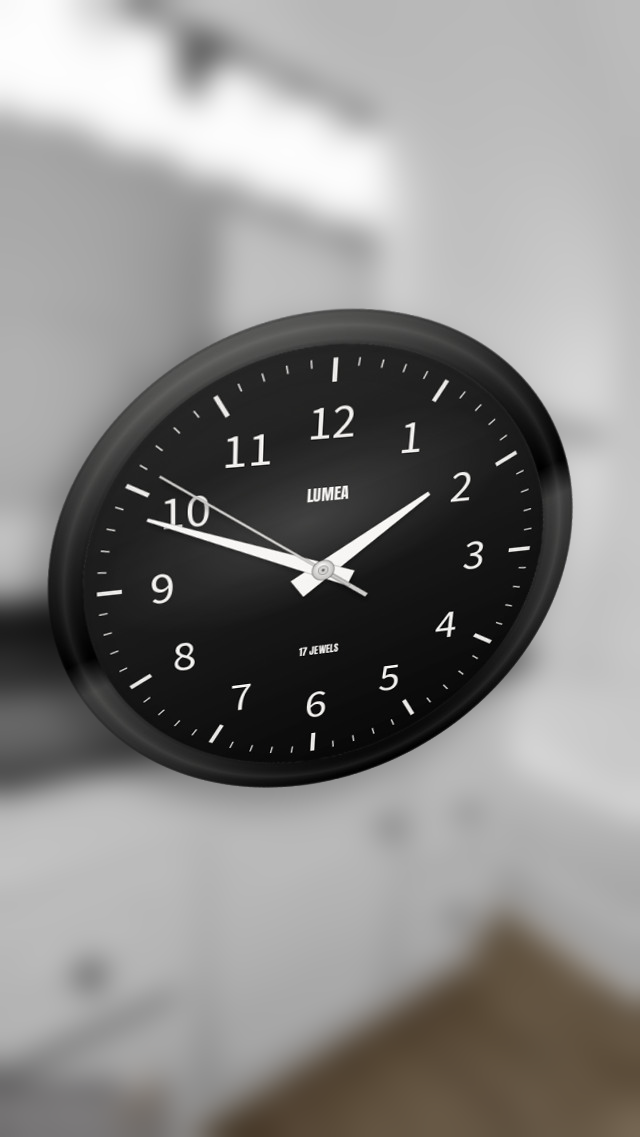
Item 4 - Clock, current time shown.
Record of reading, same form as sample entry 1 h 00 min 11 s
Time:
1 h 48 min 51 s
